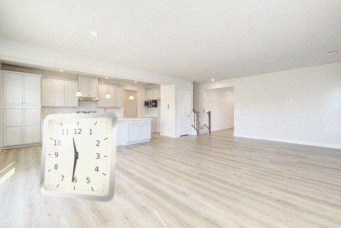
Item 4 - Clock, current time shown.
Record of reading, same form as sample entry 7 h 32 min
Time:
11 h 31 min
